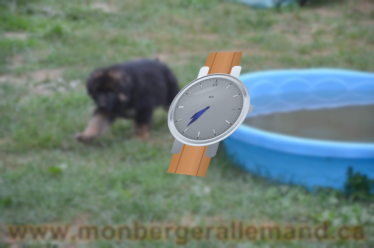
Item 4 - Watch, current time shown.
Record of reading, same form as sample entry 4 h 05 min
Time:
7 h 36 min
